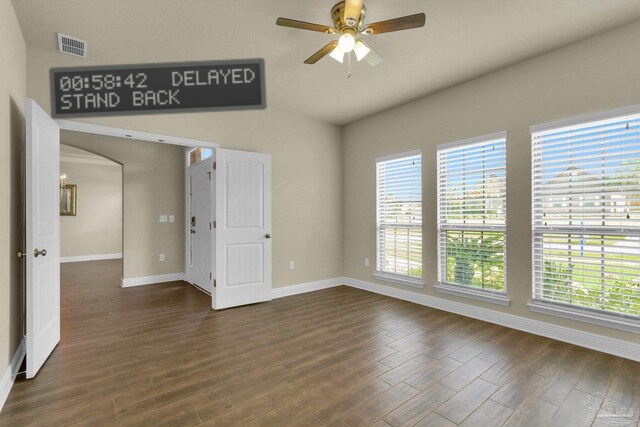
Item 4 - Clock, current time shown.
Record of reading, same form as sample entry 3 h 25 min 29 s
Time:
0 h 58 min 42 s
